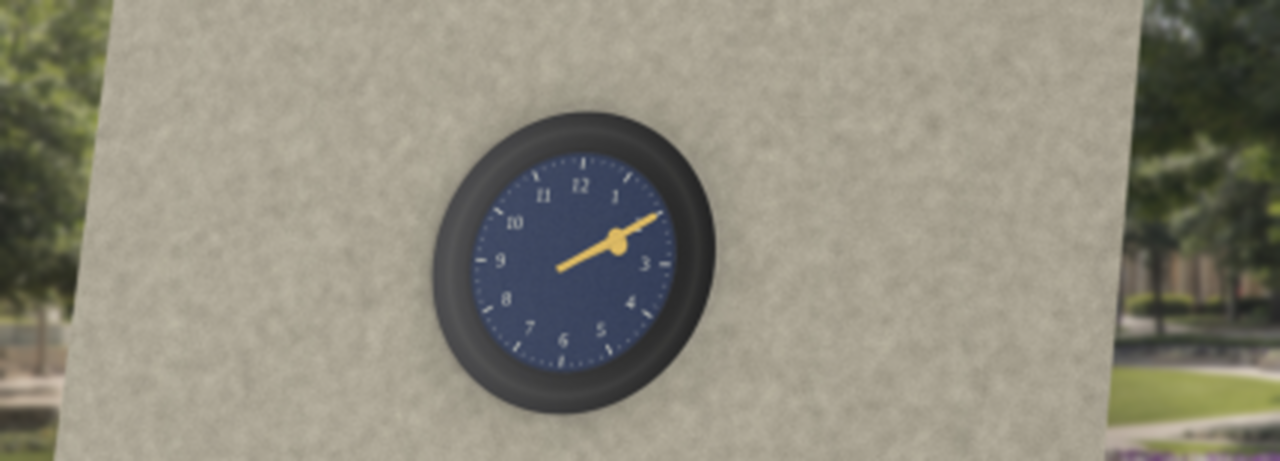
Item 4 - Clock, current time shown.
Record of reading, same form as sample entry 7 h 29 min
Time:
2 h 10 min
